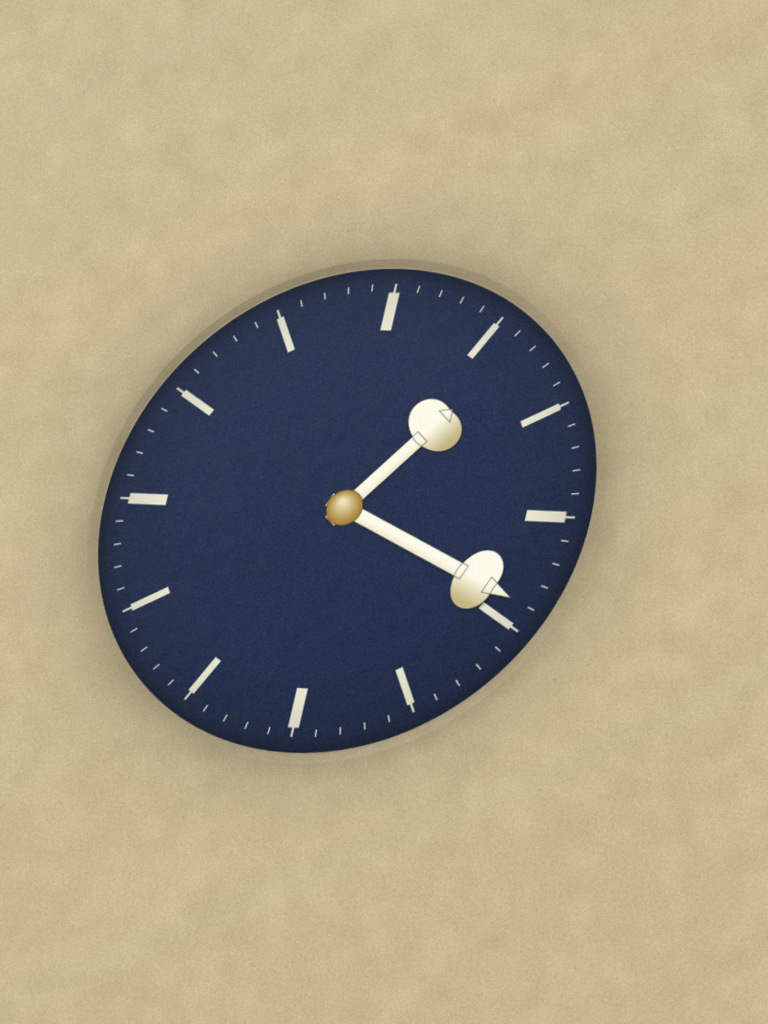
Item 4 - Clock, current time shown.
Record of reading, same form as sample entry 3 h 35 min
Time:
1 h 19 min
